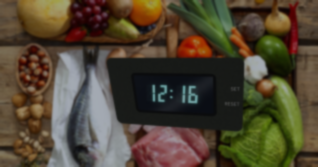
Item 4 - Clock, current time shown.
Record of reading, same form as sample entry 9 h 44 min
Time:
12 h 16 min
